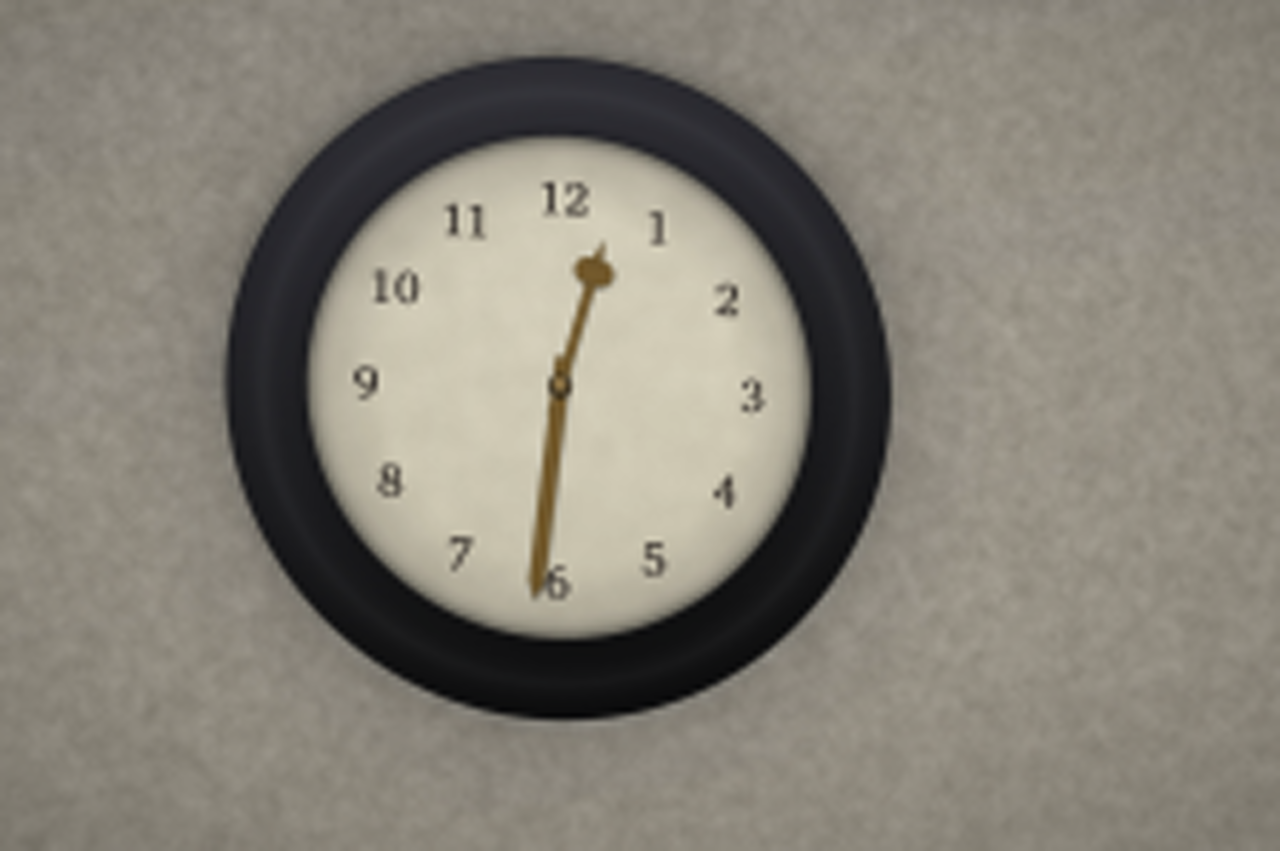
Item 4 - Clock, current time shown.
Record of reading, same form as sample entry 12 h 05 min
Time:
12 h 31 min
